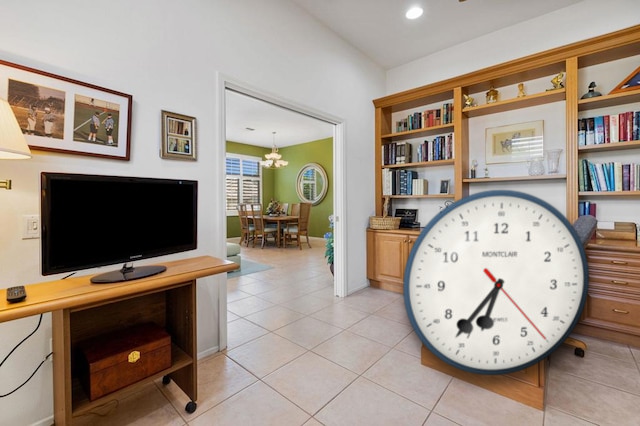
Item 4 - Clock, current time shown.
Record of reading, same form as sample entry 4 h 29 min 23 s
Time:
6 h 36 min 23 s
